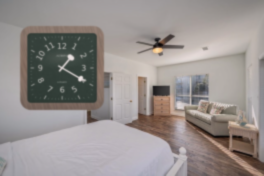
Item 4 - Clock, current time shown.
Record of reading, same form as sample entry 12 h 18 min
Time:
1 h 20 min
